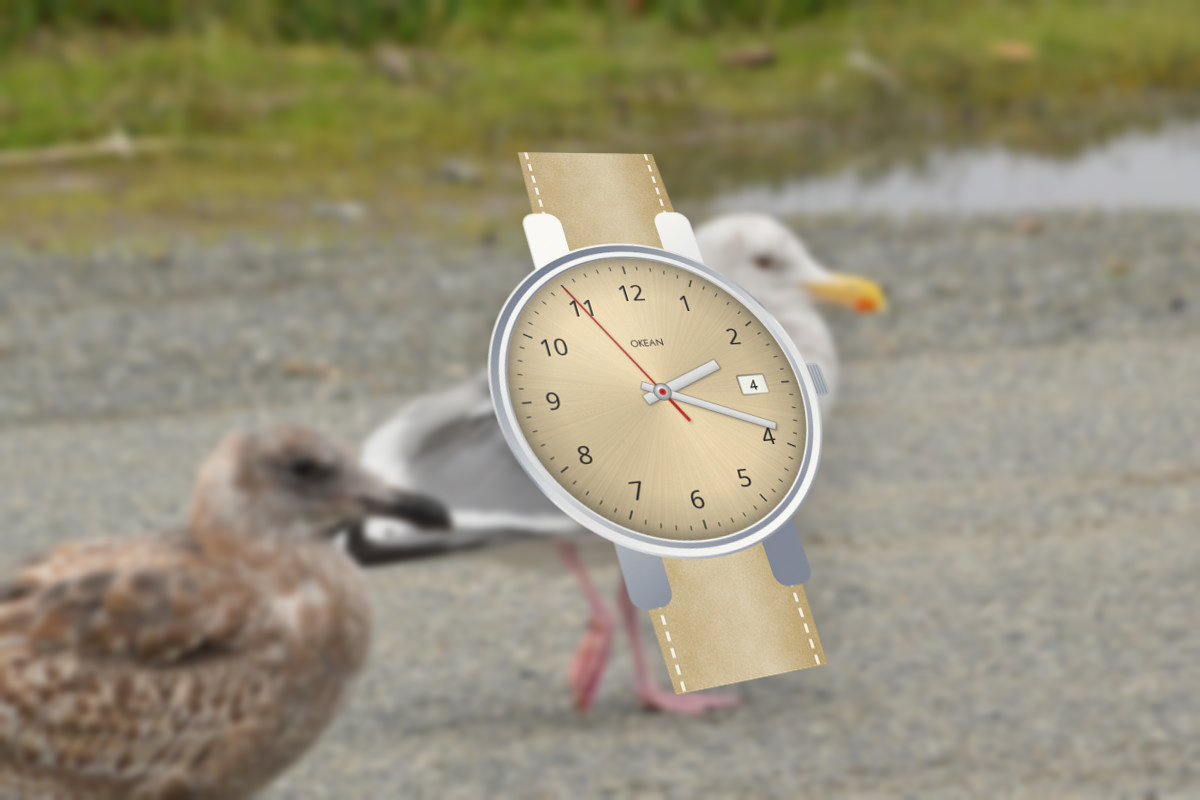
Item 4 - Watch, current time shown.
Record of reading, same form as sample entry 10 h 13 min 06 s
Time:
2 h 18 min 55 s
